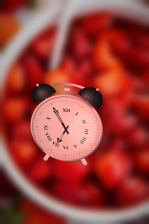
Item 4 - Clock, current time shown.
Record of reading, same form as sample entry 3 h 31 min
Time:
6 h 55 min
